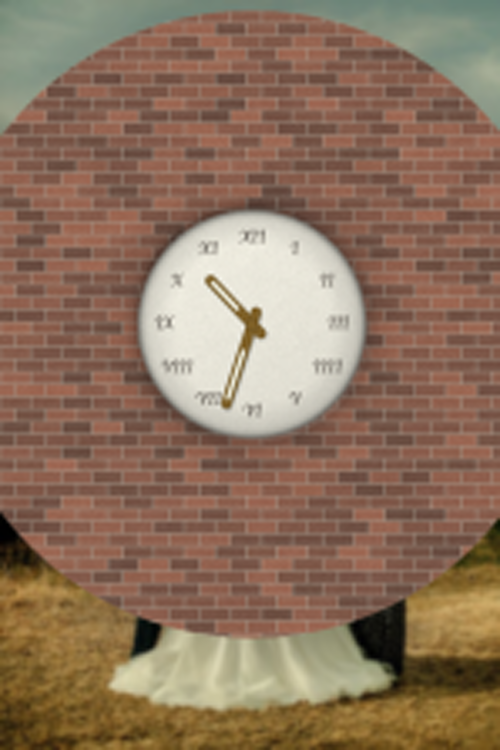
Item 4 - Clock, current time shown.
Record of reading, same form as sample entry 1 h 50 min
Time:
10 h 33 min
